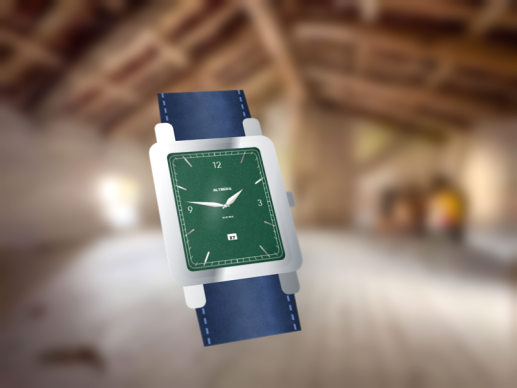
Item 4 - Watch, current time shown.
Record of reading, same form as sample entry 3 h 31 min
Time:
1 h 47 min
